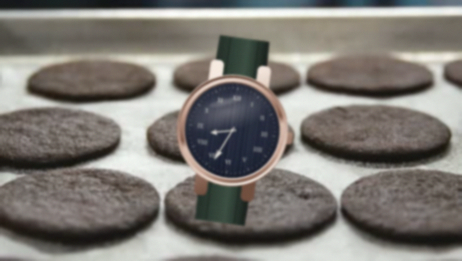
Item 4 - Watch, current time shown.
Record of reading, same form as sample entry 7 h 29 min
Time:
8 h 34 min
